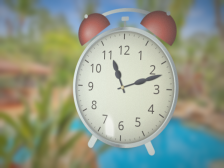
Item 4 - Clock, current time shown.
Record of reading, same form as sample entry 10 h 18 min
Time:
11 h 12 min
